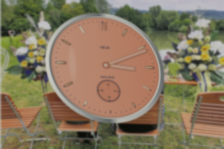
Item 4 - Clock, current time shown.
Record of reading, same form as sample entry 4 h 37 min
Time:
3 h 11 min
